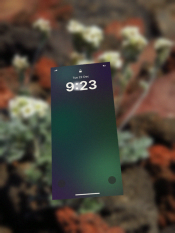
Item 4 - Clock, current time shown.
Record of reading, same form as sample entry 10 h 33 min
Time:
9 h 23 min
